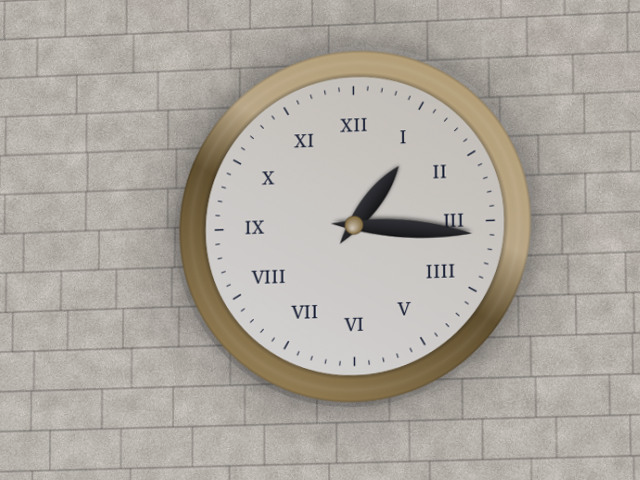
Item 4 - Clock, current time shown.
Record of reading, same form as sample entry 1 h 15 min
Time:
1 h 16 min
